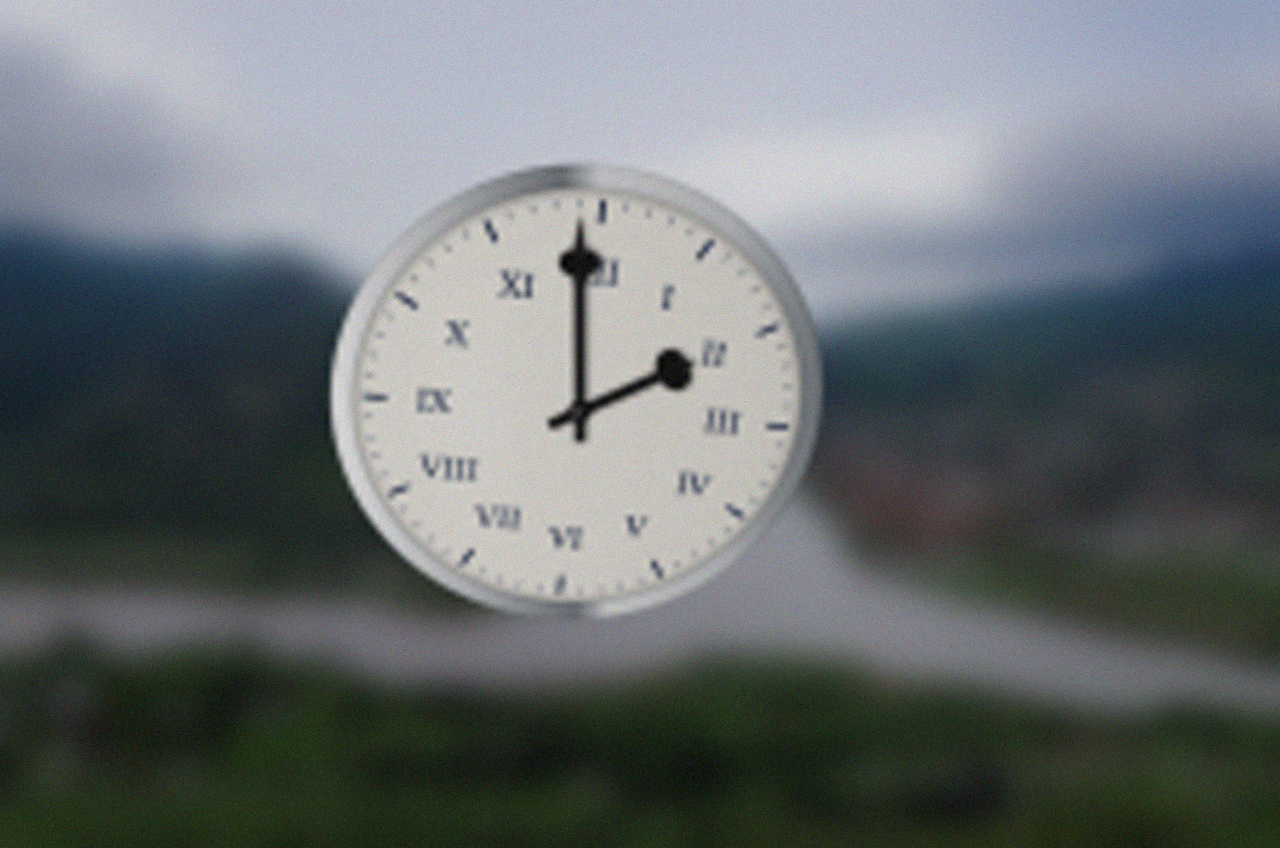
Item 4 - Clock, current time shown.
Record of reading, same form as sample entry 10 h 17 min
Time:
1 h 59 min
